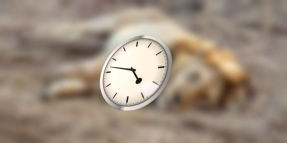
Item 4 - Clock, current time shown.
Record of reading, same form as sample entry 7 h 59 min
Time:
4 h 47 min
